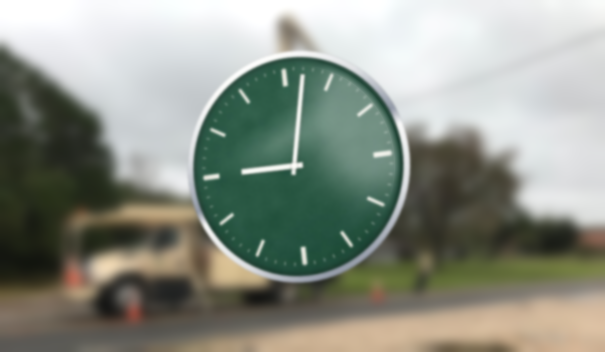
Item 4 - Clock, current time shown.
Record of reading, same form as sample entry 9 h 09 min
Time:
9 h 02 min
